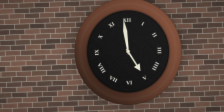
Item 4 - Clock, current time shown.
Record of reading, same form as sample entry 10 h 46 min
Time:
4 h 59 min
